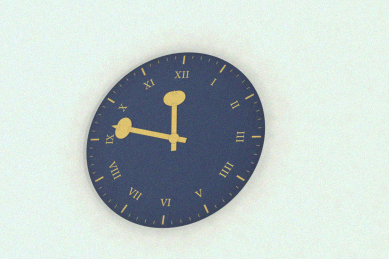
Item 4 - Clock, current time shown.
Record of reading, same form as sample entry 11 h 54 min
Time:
11 h 47 min
